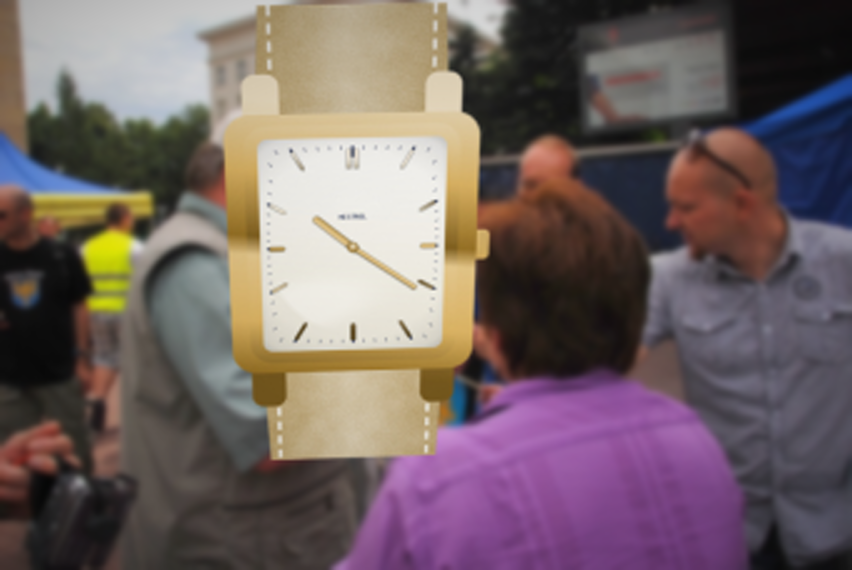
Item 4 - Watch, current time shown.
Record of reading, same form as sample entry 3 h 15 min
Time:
10 h 21 min
